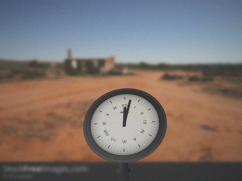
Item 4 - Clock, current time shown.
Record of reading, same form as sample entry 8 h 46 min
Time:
12 h 02 min
